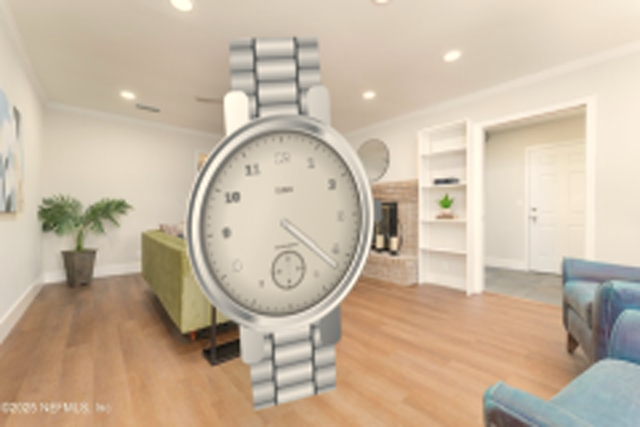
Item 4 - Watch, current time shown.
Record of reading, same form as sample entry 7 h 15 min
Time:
4 h 22 min
